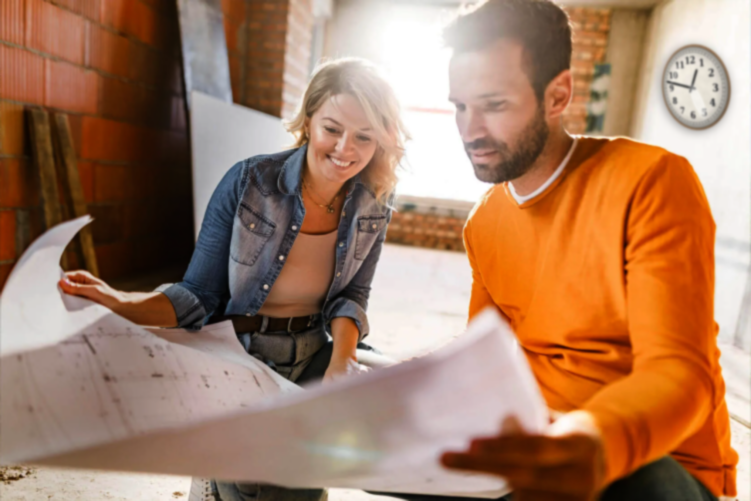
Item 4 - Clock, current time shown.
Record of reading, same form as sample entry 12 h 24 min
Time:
12 h 47 min
